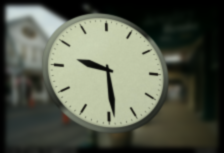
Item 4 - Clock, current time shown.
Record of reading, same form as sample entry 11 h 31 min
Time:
9 h 29 min
